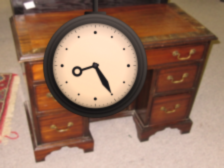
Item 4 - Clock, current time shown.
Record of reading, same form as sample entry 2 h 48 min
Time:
8 h 25 min
